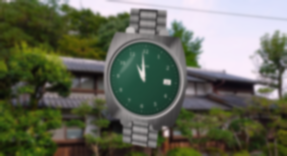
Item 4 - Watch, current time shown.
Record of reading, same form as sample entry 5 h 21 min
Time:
10 h 59 min
